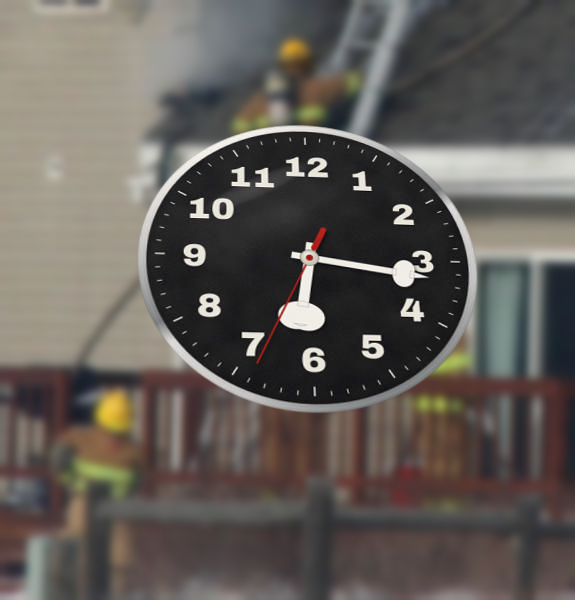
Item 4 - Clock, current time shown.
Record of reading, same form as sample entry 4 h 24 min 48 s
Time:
6 h 16 min 34 s
